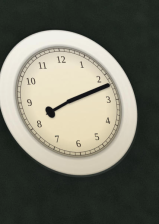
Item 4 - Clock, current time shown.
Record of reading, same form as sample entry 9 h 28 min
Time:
8 h 12 min
